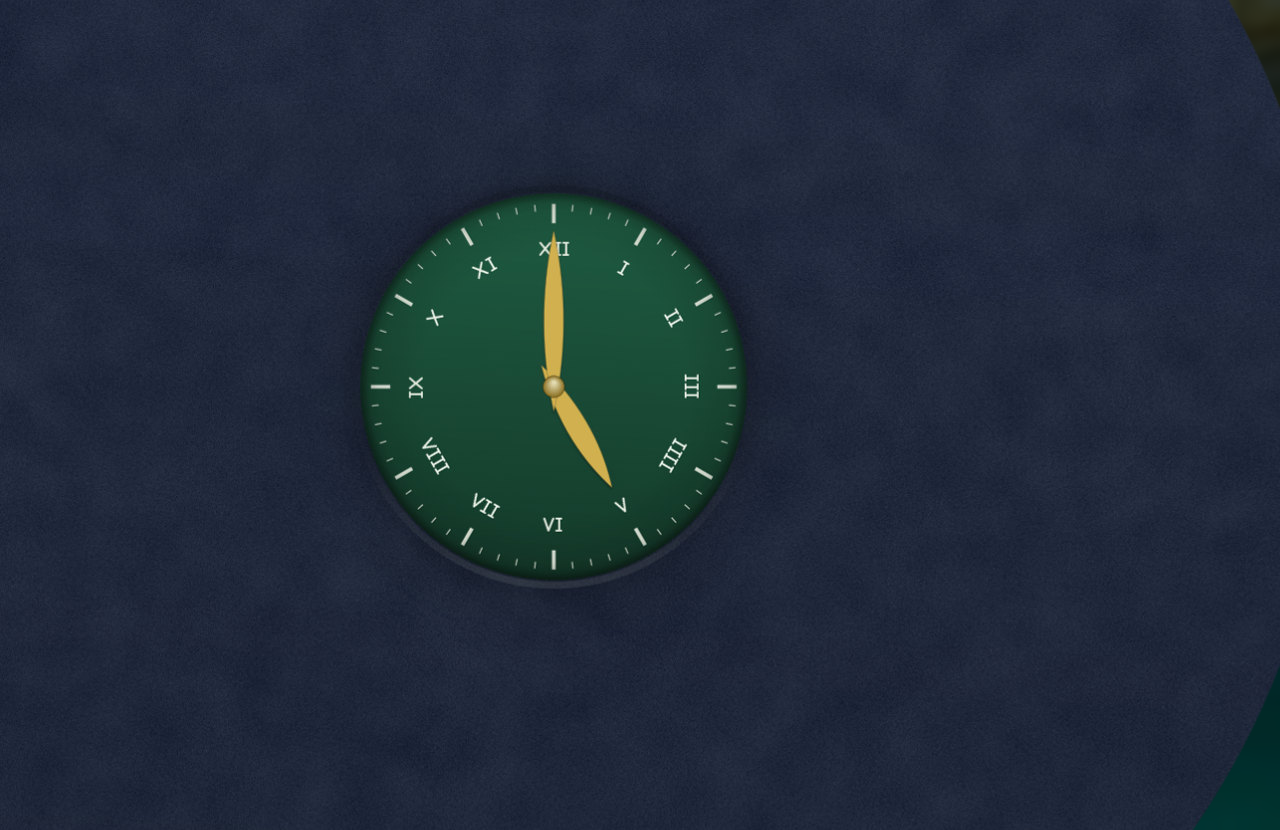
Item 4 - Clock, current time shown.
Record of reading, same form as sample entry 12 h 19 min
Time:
5 h 00 min
